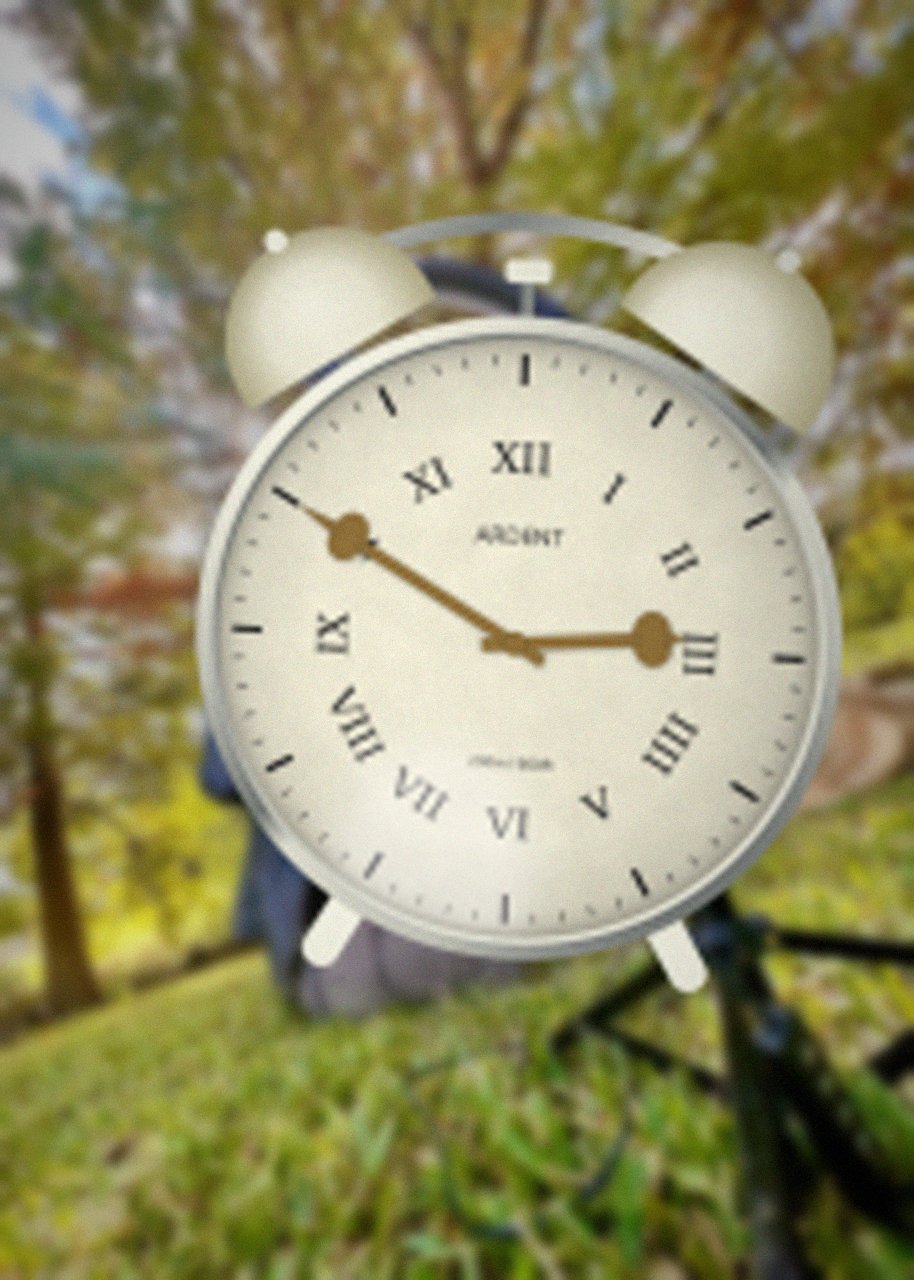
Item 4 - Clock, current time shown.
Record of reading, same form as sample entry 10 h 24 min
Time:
2 h 50 min
